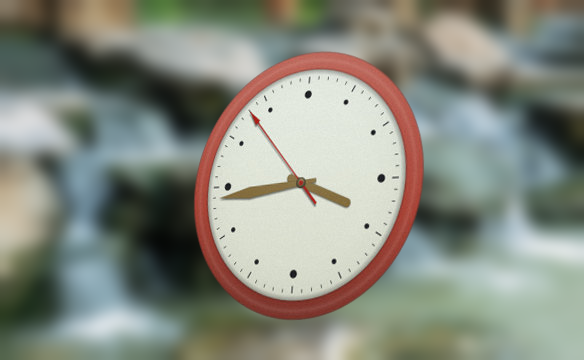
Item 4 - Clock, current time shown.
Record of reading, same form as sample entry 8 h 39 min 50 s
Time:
3 h 43 min 53 s
